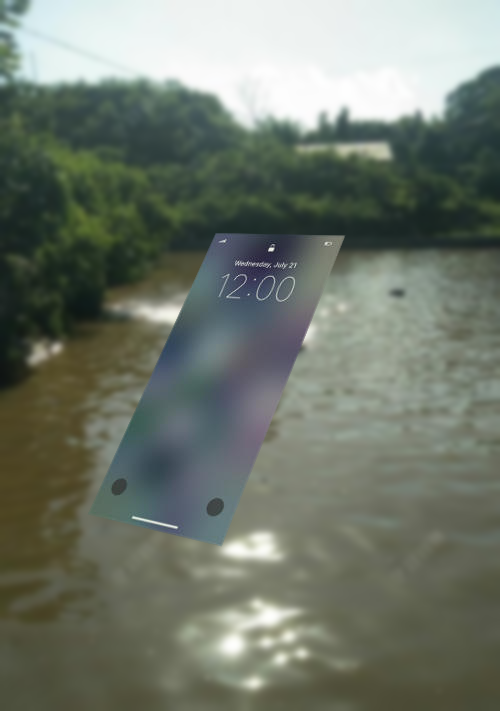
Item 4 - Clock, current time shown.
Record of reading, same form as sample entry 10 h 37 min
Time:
12 h 00 min
